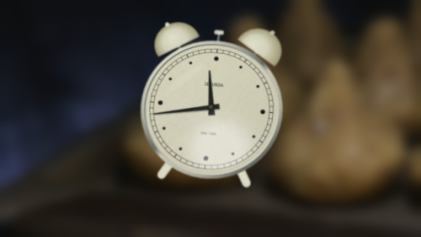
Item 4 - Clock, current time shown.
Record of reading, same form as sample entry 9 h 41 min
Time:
11 h 43 min
